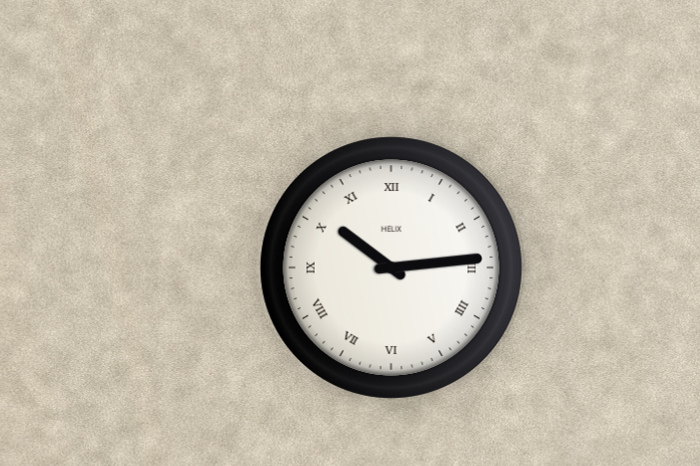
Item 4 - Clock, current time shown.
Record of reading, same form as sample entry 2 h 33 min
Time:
10 h 14 min
